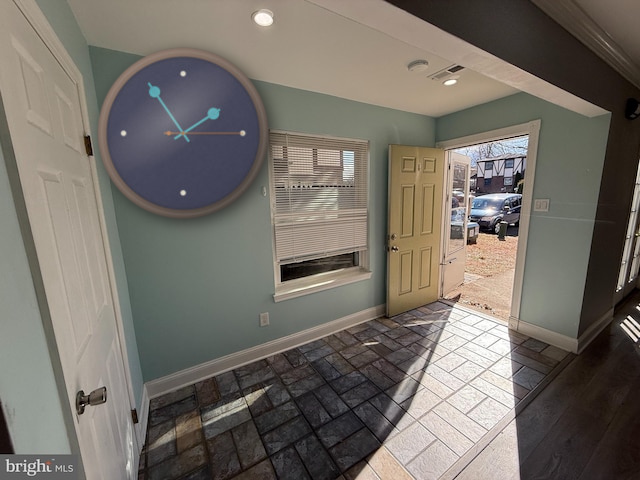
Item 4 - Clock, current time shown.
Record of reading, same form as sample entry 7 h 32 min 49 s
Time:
1 h 54 min 15 s
